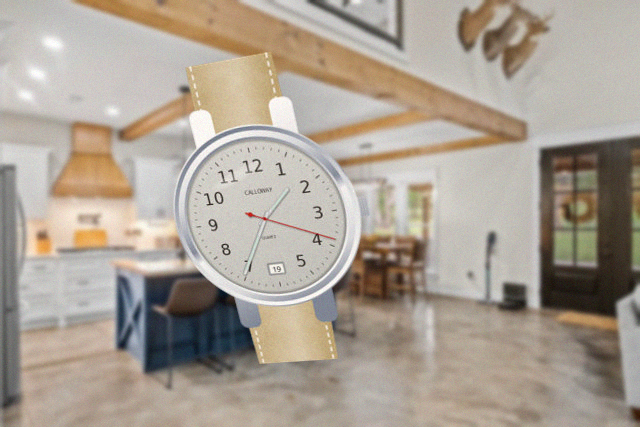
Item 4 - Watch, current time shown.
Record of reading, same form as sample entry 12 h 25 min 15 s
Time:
1 h 35 min 19 s
